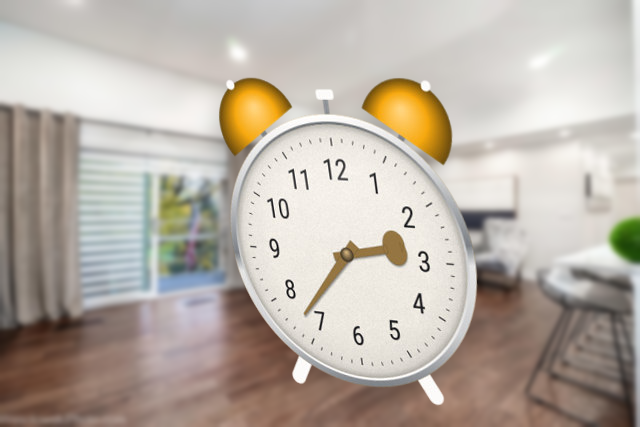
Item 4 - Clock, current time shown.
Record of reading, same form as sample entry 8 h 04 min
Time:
2 h 37 min
